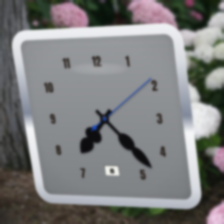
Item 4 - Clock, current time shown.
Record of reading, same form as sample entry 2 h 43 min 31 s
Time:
7 h 23 min 09 s
